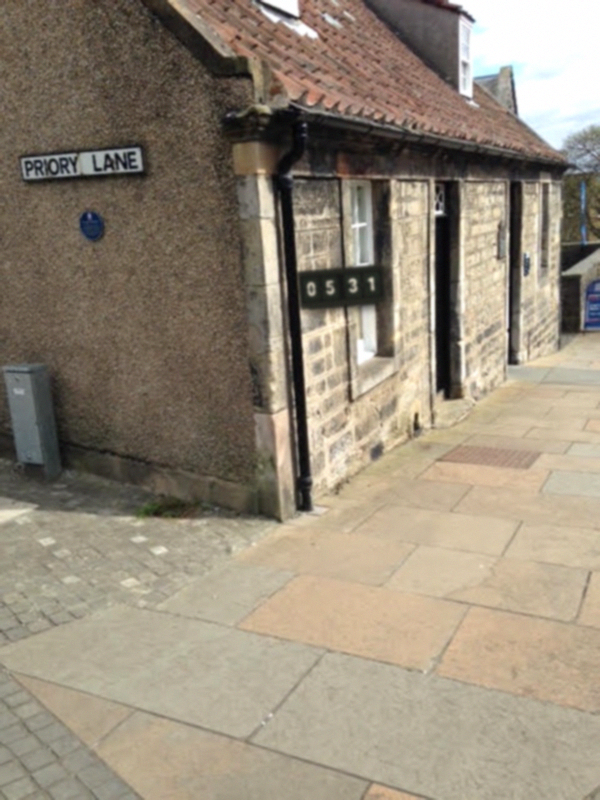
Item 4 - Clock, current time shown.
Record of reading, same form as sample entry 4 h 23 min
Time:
5 h 31 min
